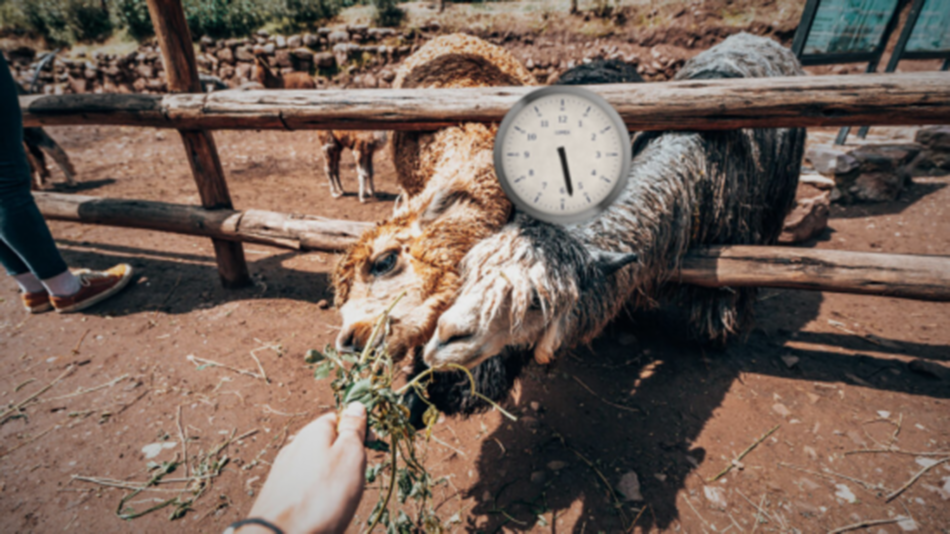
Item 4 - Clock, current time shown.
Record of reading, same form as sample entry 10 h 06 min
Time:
5 h 28 min
